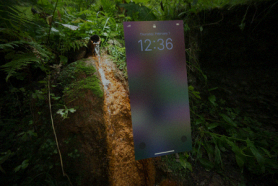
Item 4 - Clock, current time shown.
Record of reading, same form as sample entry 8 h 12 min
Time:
12 h 36 min
